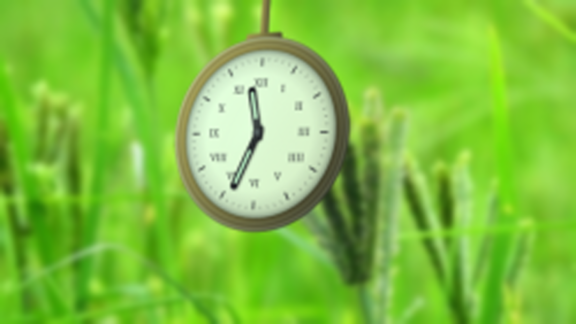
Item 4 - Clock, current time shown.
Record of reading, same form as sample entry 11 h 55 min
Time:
11 h 34 min
